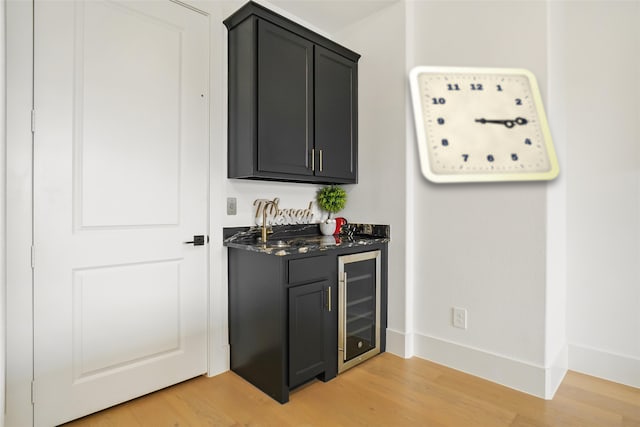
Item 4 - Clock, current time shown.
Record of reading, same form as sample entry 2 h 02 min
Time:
3 h 15 min
